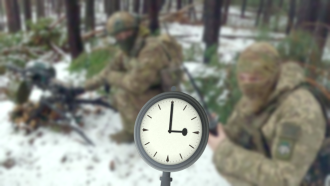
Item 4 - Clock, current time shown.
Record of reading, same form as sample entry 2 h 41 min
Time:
3 h 00 min
